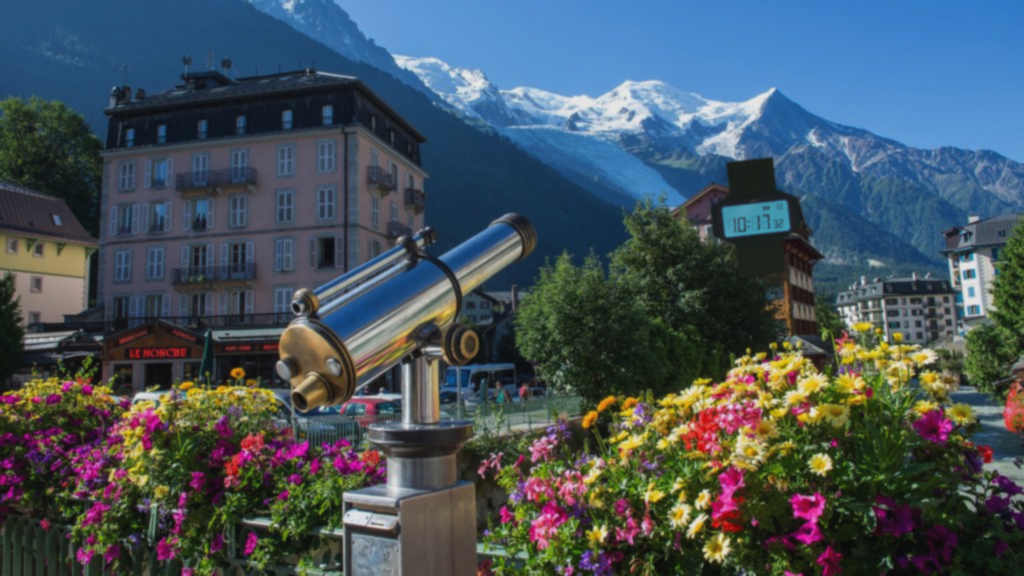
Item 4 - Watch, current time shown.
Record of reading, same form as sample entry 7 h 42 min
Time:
10 h 17 min
